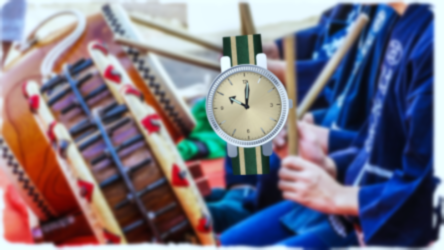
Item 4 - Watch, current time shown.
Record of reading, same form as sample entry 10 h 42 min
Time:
10 h 01 min
